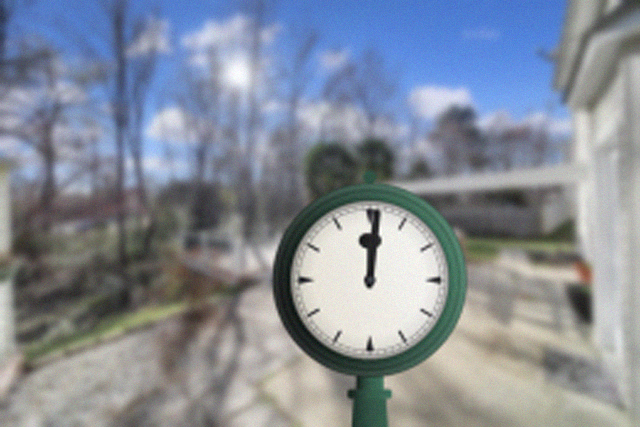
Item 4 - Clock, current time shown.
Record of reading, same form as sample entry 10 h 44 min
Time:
12 h 01 min
